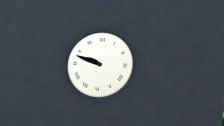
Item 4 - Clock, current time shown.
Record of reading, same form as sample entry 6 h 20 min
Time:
9 h 48 min
